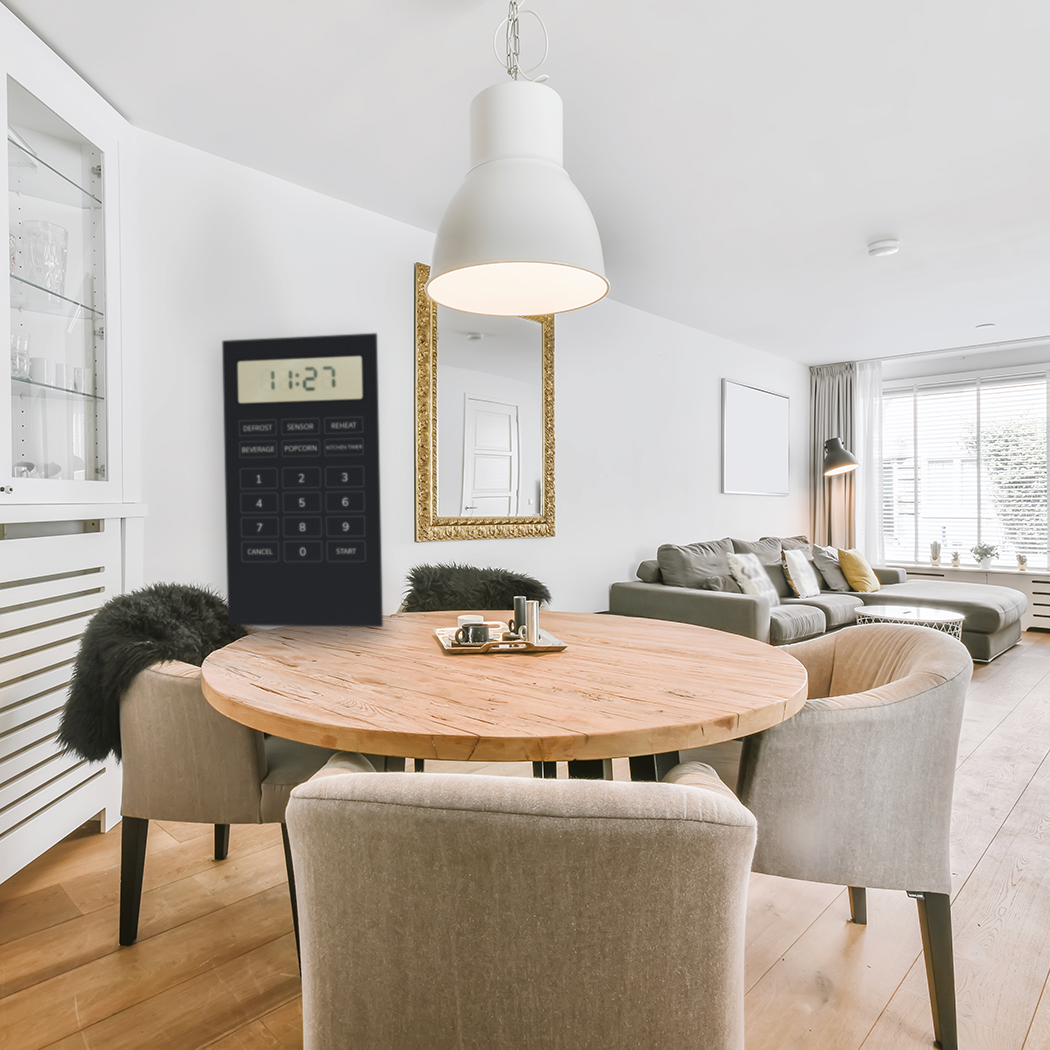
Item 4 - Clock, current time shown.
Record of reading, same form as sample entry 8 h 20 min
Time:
11 h 27 min
